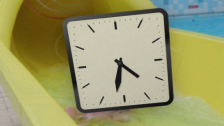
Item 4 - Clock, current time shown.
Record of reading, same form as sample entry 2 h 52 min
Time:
4 h 32 min
